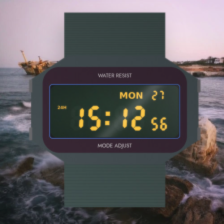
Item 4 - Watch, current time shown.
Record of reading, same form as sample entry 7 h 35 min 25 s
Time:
15 h 12 min 56 s
